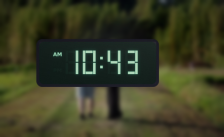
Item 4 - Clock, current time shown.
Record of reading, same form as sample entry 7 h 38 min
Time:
10 h 43 min
